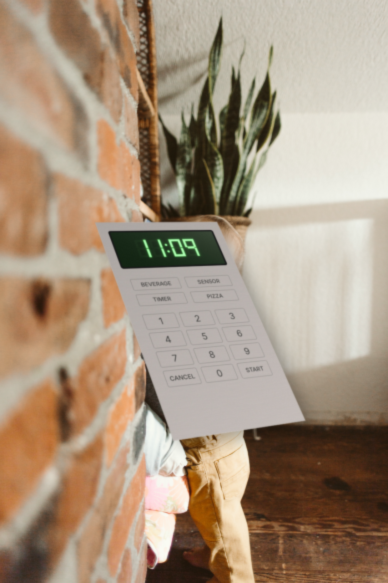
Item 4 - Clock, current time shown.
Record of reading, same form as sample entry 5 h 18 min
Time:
11 h 09 min
